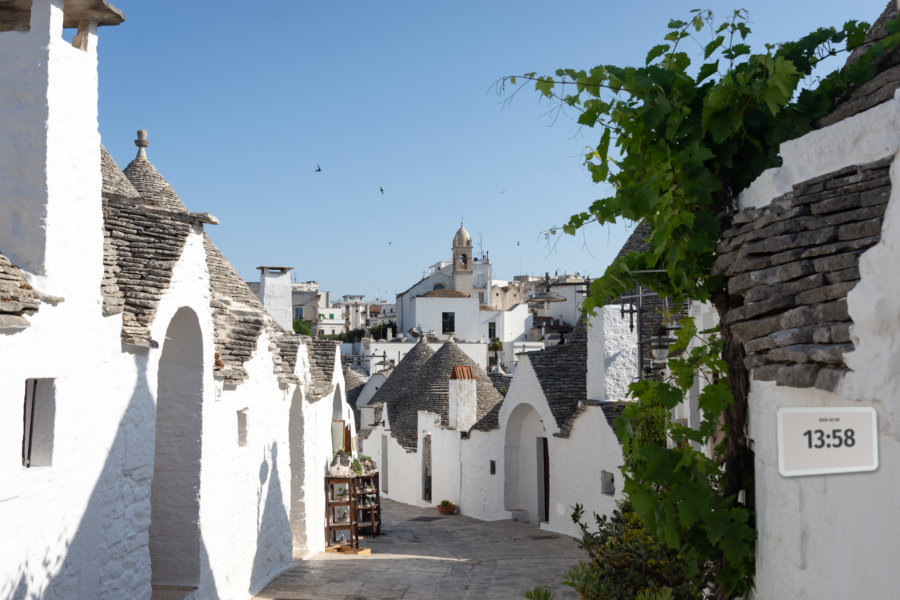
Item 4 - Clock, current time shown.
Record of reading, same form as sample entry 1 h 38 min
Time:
13 h 58 min
